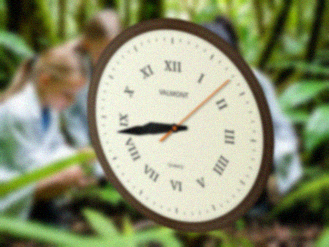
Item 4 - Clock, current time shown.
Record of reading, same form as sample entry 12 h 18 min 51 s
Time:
8 h 43 min 08 s
